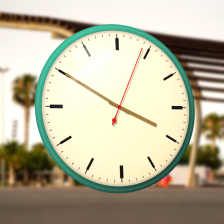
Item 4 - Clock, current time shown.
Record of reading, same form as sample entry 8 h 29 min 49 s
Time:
3 h 50 min 04 s
